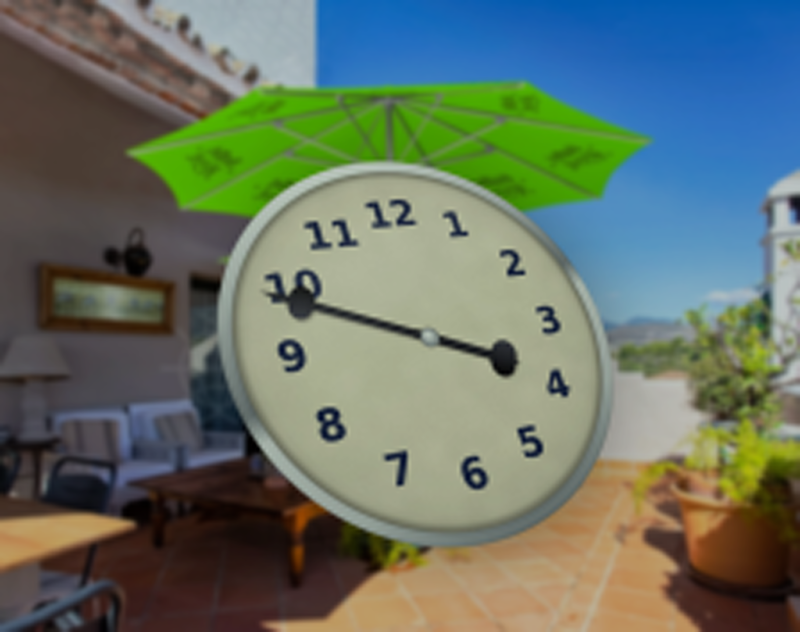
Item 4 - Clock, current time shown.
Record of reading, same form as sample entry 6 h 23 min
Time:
3 h 49 min
